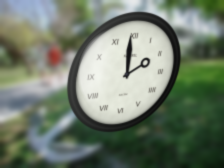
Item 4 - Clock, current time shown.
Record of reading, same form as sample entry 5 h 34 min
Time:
1 h 59 min
